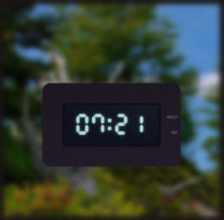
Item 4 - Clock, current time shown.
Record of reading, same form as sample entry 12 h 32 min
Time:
7 h 21 min
